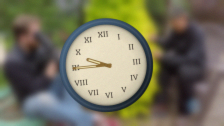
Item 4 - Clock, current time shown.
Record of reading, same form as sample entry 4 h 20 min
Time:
9 h 45 min
